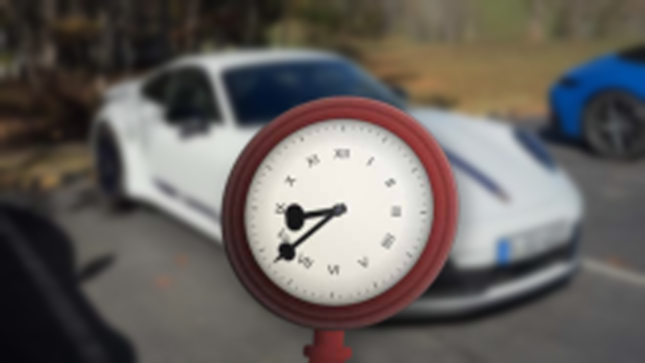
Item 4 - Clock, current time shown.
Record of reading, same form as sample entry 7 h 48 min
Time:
8 h 38 min
